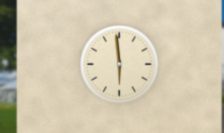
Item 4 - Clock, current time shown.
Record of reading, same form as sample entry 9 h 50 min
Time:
5 h 59 min
